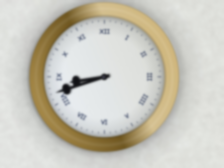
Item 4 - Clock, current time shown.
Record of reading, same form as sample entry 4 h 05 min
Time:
8 h 42 min
